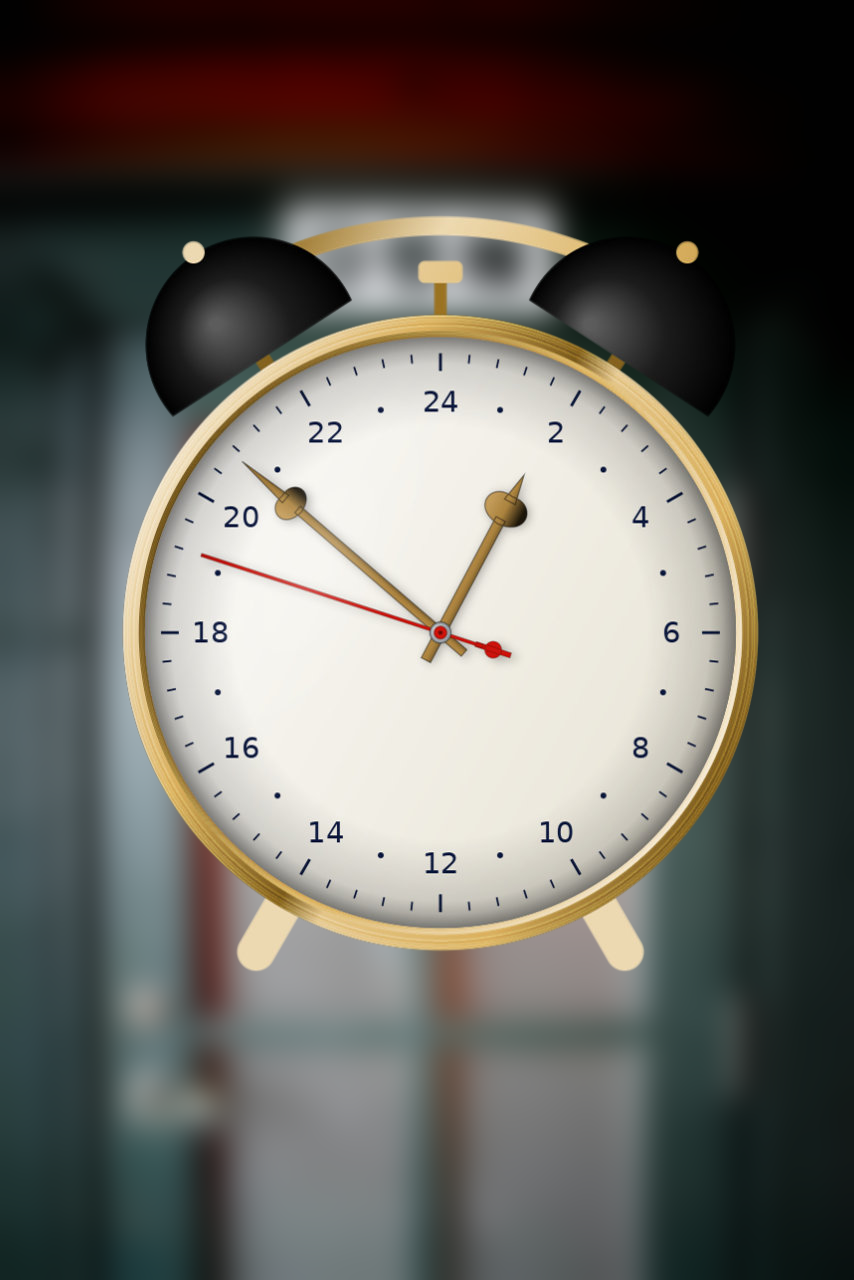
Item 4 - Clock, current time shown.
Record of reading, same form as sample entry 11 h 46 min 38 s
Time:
1 h 51 min 48 s
